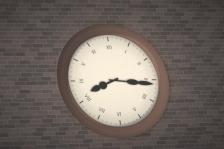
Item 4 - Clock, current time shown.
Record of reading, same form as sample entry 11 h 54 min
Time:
8 h 16 min
